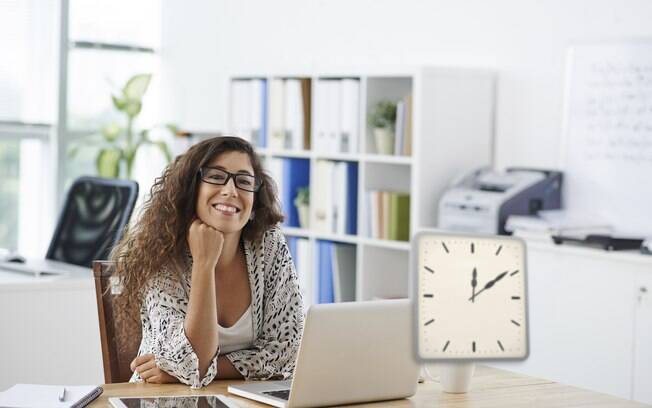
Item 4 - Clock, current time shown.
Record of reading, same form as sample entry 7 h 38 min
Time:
12 h 09 min
